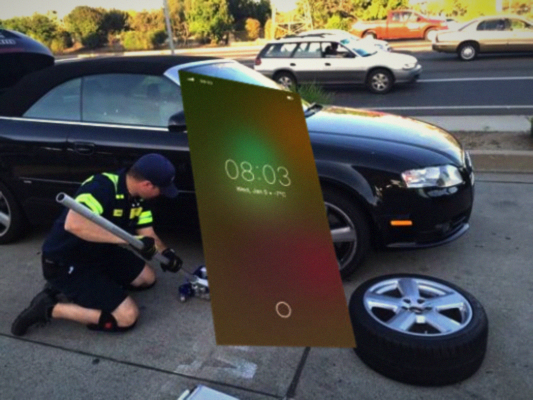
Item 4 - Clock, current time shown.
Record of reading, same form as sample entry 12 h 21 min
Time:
8 h 03 min
